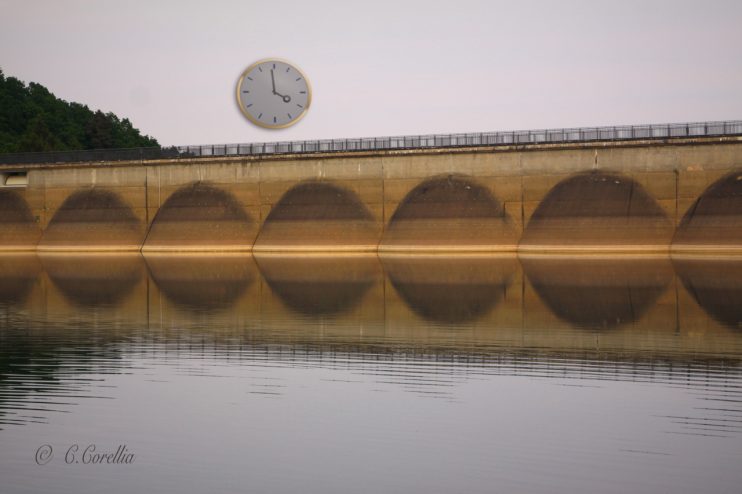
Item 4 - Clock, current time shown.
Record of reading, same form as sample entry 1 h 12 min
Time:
3 h 59 min
